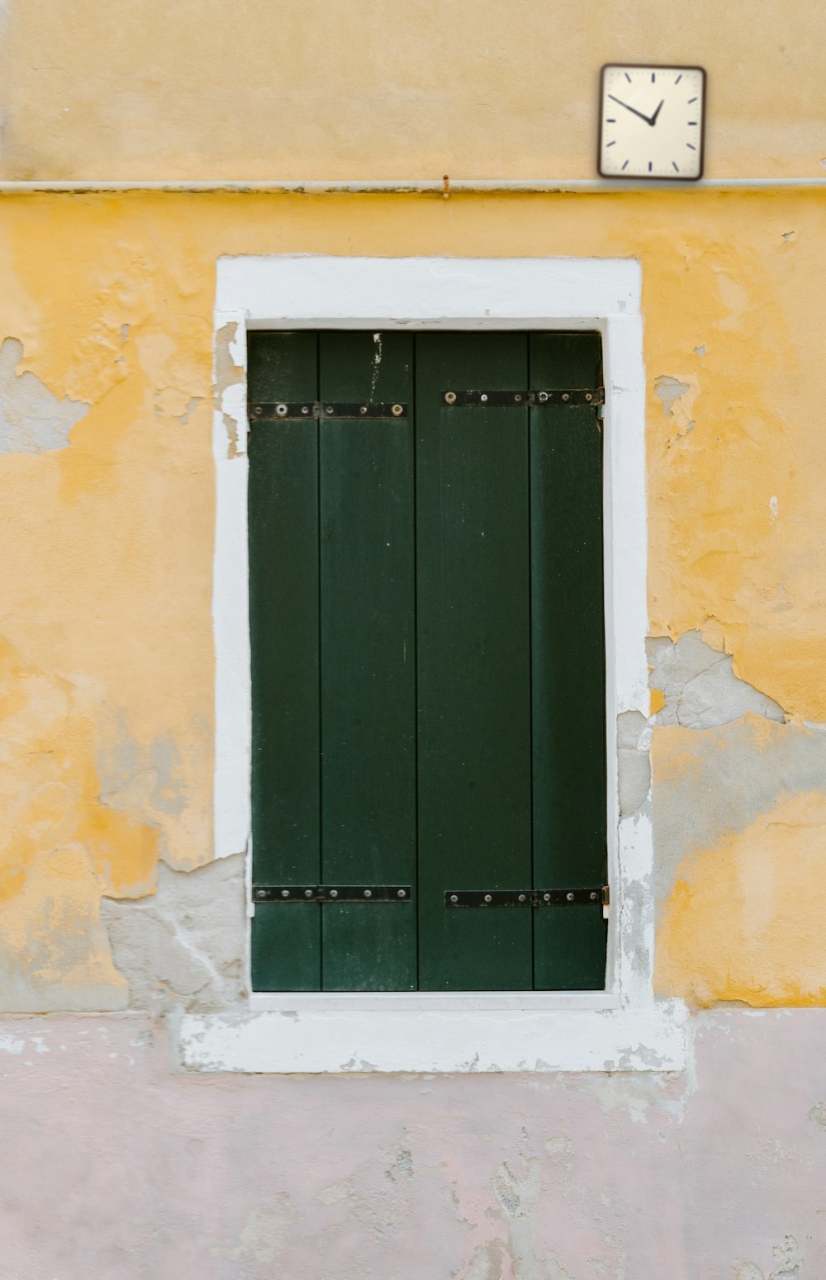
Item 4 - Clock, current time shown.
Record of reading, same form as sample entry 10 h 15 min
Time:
12 h 50 min
